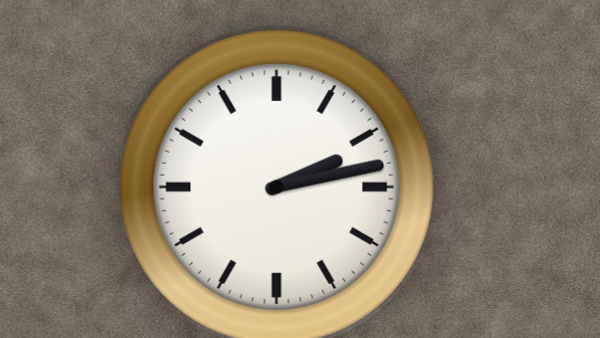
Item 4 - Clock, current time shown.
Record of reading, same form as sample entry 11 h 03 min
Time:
2 h 13 min
